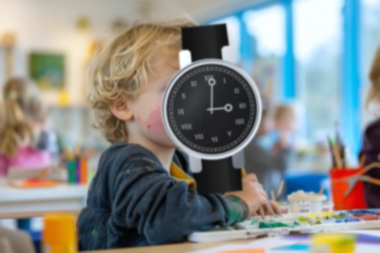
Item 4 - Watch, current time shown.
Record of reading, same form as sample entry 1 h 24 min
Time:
3 h 01 min
